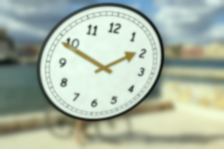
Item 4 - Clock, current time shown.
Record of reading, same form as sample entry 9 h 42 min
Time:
1 h 49 min
